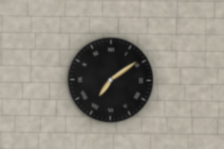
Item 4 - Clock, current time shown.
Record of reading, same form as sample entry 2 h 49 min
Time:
7 h 09 min
